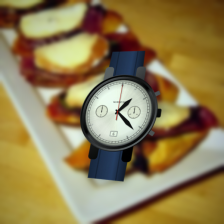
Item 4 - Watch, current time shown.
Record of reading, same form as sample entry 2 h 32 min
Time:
1 h 22 min
